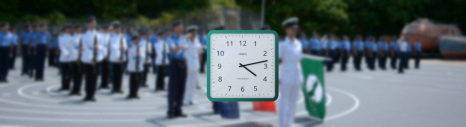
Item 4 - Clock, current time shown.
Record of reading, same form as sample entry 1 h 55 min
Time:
4 h 13 min
